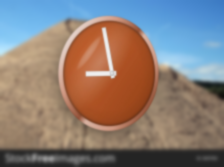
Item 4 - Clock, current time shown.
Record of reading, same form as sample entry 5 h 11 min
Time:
8 h 58 min
